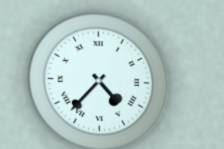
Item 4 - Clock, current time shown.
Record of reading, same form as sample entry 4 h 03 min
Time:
4 h 37 min
